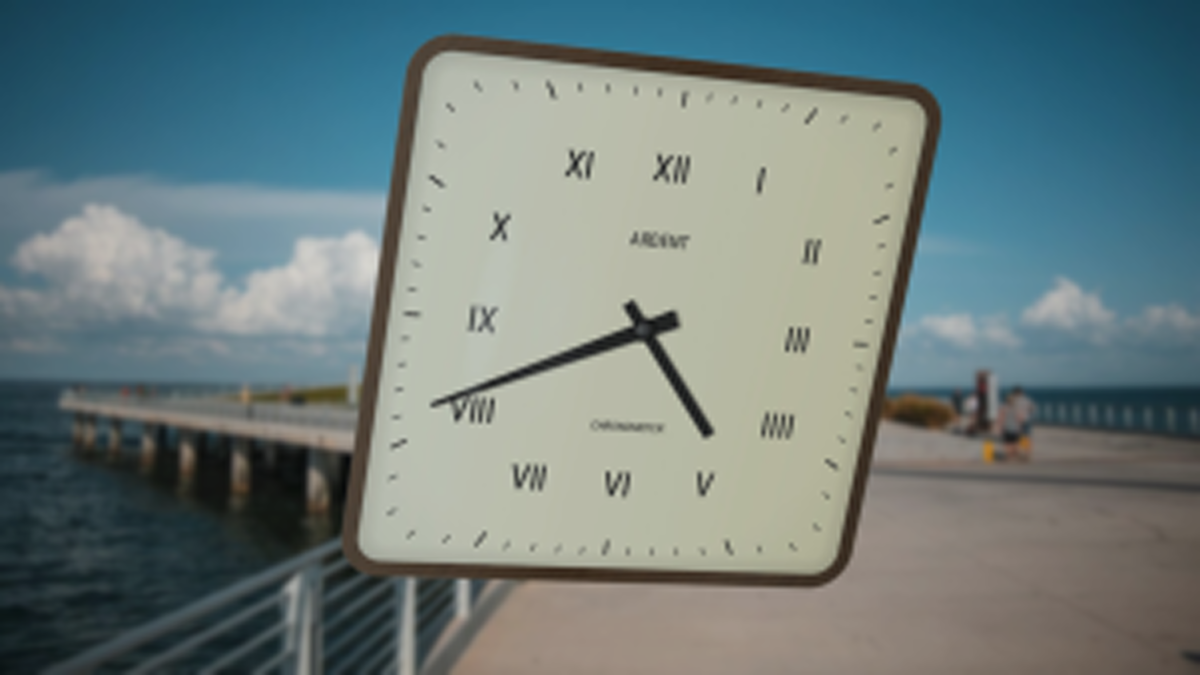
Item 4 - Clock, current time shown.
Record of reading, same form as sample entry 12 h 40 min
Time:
4 h 41 min
